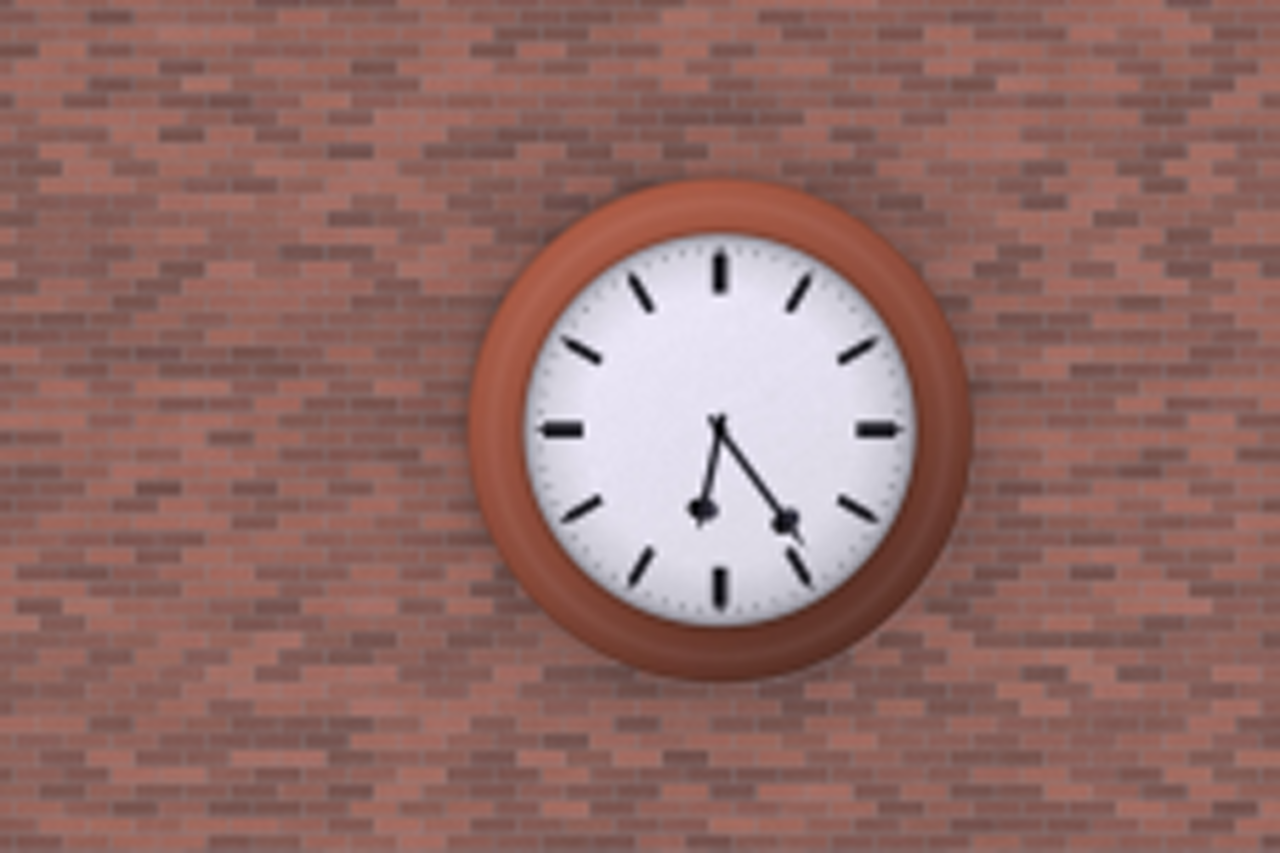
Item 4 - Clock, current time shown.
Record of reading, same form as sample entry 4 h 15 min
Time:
6 h 24 min
